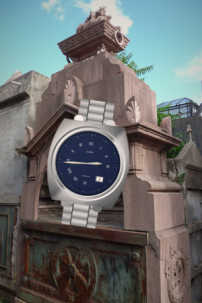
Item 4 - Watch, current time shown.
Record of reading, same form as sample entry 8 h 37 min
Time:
2 h 44 min
